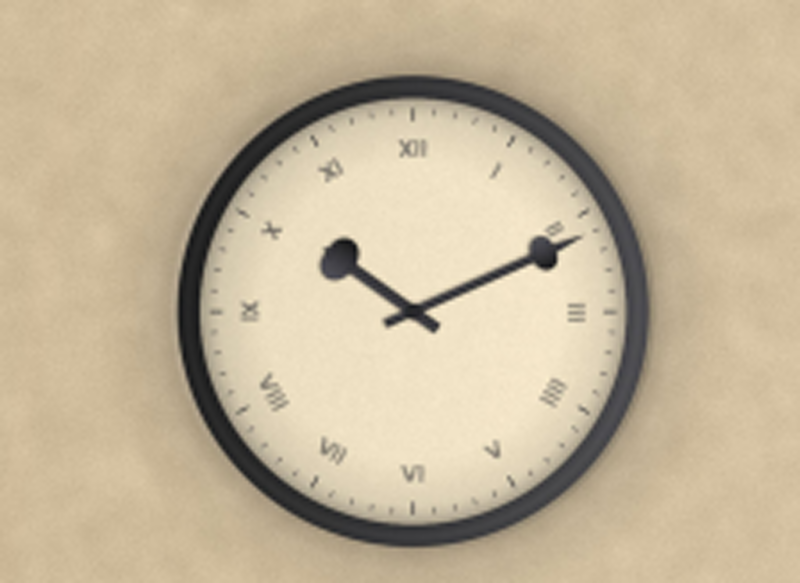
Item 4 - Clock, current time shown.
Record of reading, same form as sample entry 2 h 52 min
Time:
10 h 11 min
